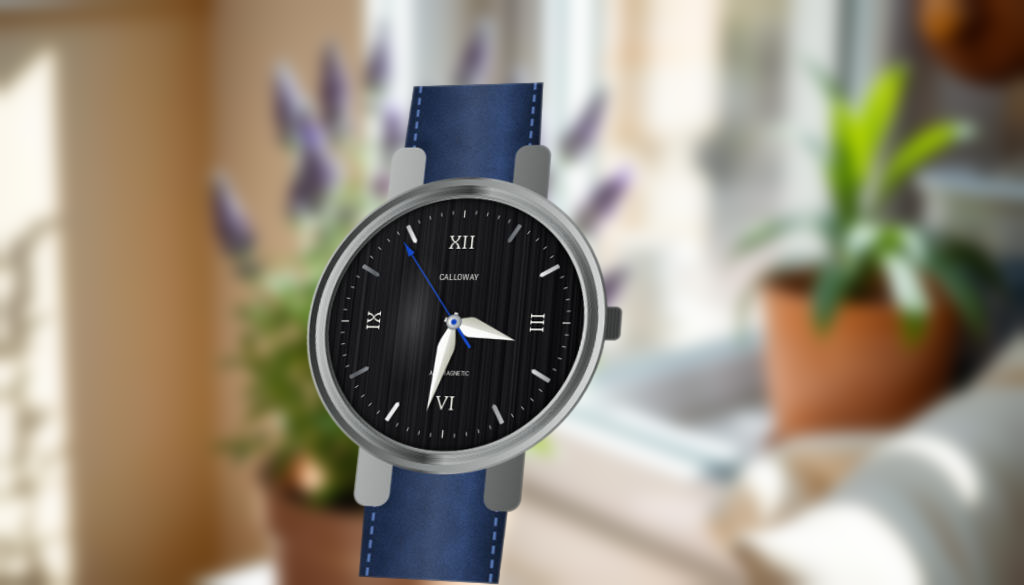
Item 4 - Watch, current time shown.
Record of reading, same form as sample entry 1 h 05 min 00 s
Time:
3 h 31 min 54 s
